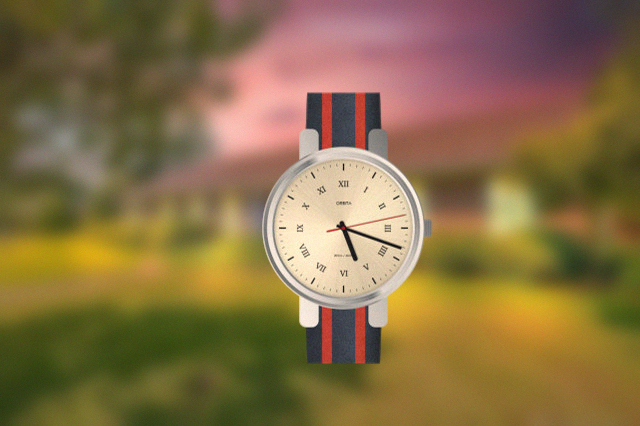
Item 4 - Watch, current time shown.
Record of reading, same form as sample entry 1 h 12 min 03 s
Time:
5 h 18 min 13 s
